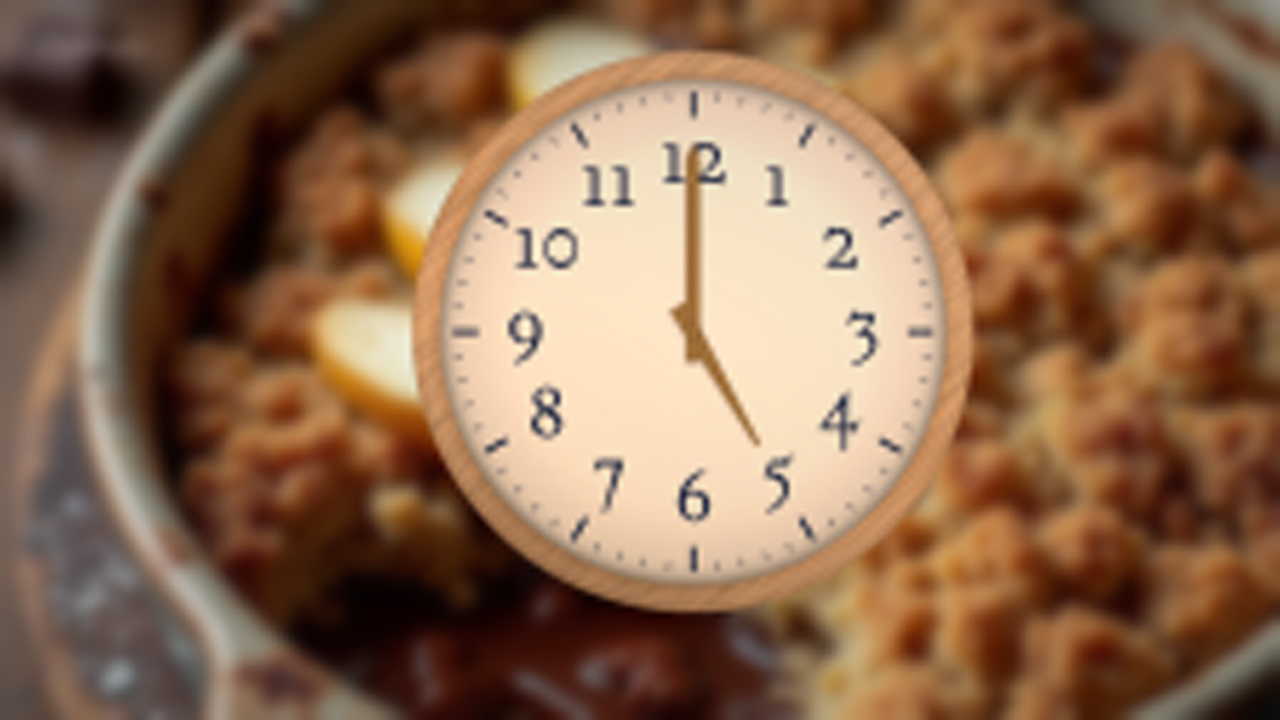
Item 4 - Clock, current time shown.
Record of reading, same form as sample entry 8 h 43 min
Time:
5 h 00 min
